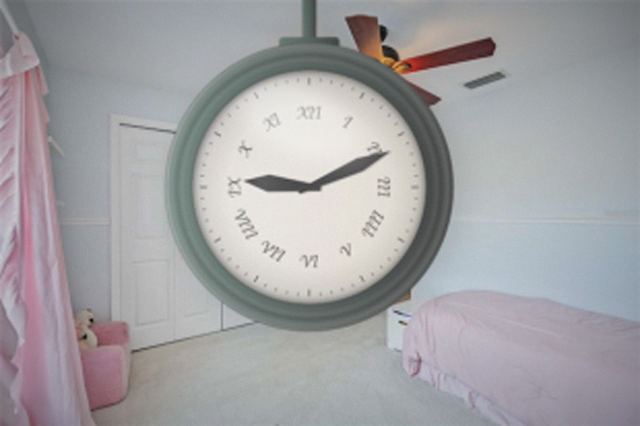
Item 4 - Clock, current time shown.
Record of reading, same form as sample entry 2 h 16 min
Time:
9 h 11 min
